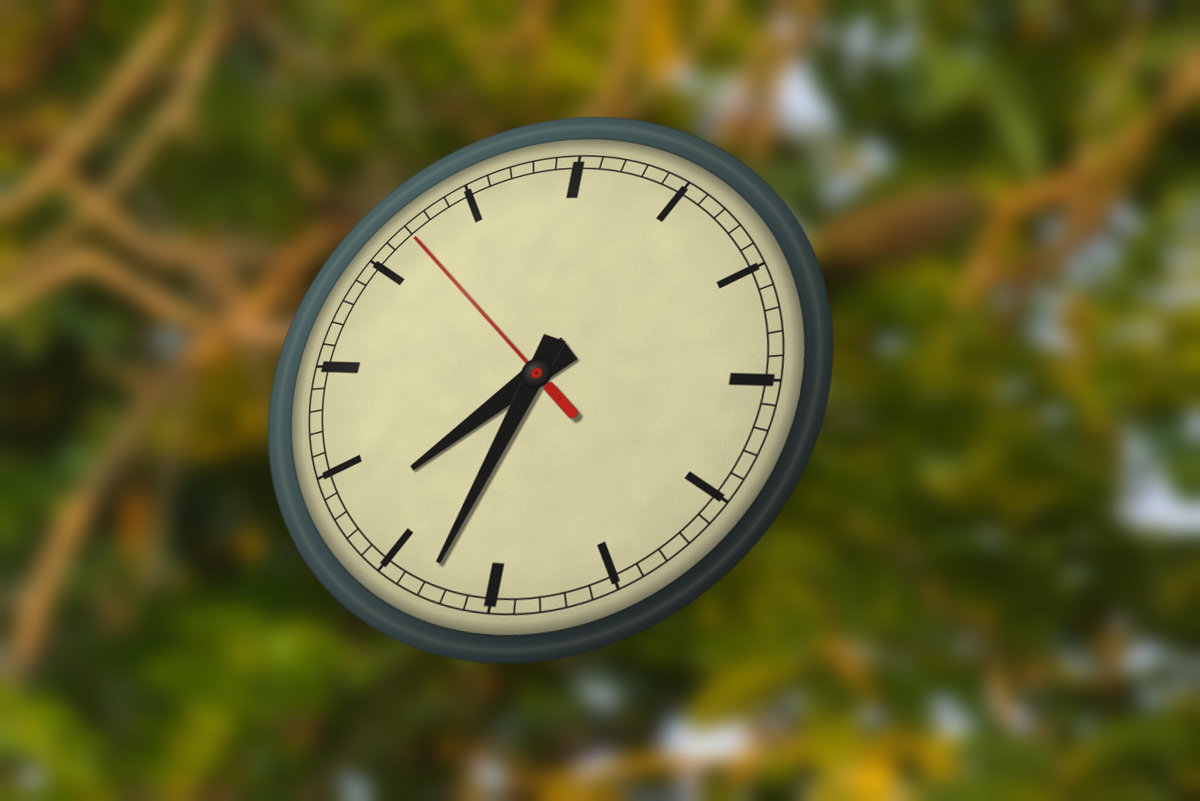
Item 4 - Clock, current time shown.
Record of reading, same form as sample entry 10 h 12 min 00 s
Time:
7 h 32 min 52 s
